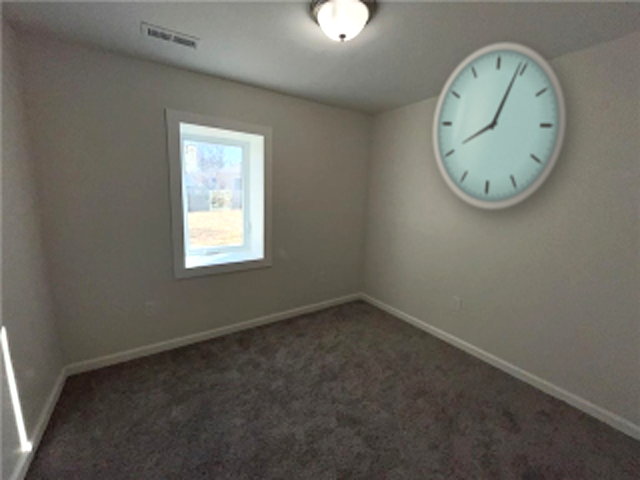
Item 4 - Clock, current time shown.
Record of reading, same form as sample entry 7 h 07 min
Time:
8 h 04 min
